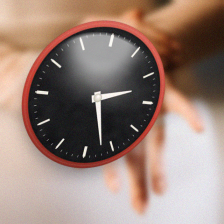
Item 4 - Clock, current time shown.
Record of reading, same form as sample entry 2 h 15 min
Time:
2 h 27 min
